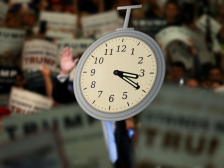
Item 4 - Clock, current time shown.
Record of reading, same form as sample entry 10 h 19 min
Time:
3 h 20 min
